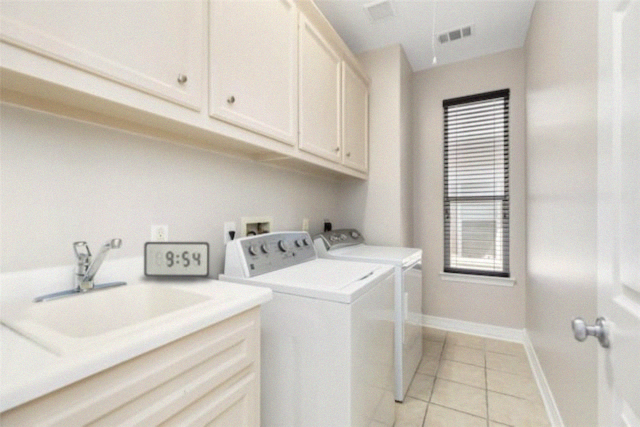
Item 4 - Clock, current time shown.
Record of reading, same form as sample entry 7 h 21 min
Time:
9 h 54 min
